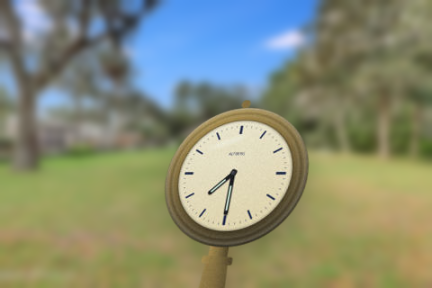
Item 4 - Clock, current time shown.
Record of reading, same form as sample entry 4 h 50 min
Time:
7 h 30 min
